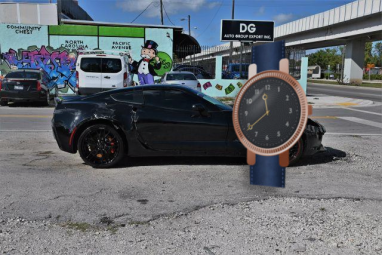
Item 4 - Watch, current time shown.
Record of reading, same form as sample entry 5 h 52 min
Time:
11 h 39 min
